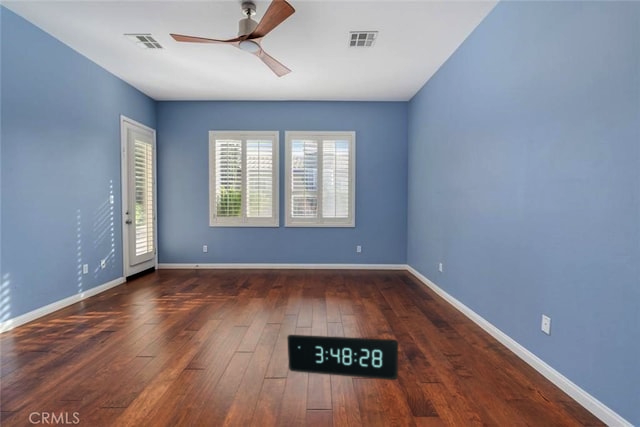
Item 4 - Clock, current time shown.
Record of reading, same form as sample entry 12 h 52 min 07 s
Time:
3 h 48 min 28 s
